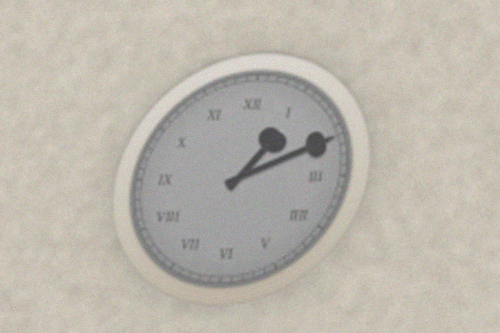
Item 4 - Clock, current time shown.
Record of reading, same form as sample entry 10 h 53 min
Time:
1 h 11 min
